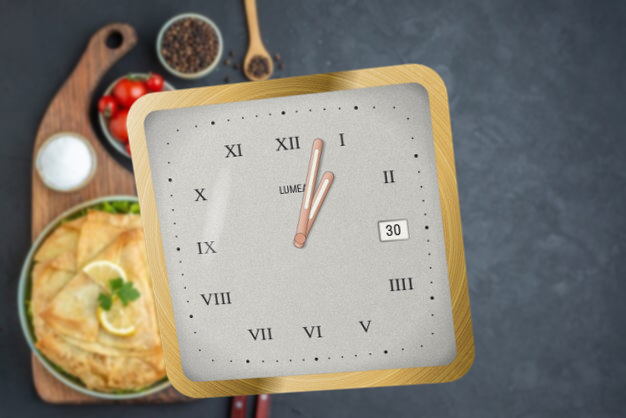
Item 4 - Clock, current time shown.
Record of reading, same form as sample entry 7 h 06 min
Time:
1 h 03 min
